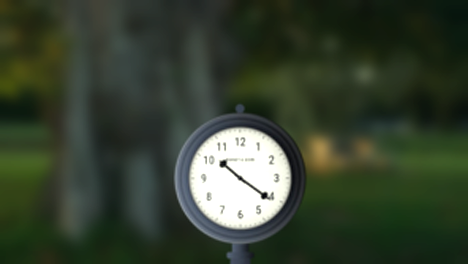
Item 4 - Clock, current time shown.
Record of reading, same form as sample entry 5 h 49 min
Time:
10 h 21 min
